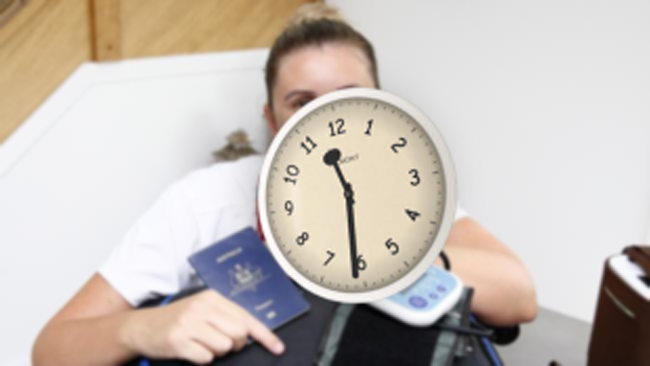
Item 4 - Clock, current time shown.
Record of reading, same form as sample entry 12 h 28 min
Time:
11 h 31 min
